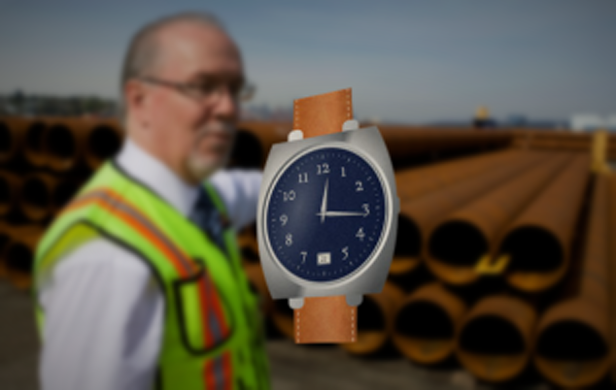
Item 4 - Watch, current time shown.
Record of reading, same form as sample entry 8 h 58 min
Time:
12 h 16 min
